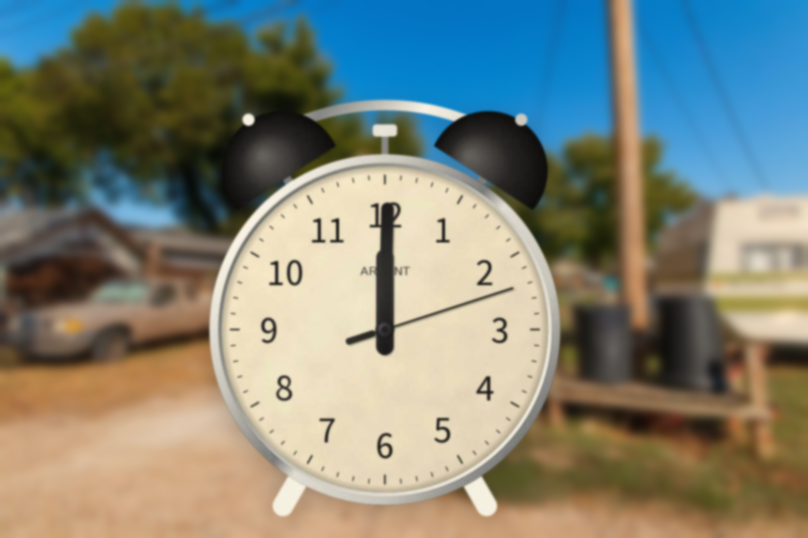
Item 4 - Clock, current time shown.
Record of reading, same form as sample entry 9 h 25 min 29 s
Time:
12 h 00 min 12 s
